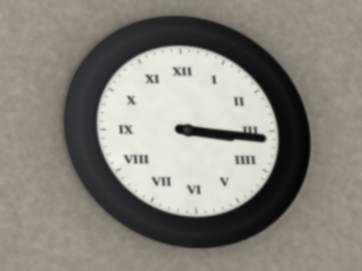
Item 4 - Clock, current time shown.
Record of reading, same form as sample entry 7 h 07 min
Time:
3 h 16 min
